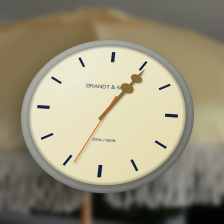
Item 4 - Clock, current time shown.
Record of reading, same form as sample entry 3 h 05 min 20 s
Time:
1 h 05 min 34 s
